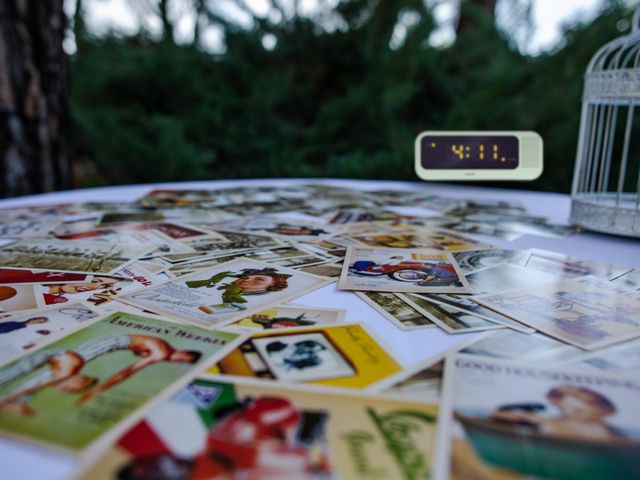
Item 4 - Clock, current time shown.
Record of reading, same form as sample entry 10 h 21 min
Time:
4 h 11 min
